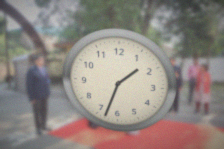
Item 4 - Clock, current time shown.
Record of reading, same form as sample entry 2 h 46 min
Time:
1 h 33 min
